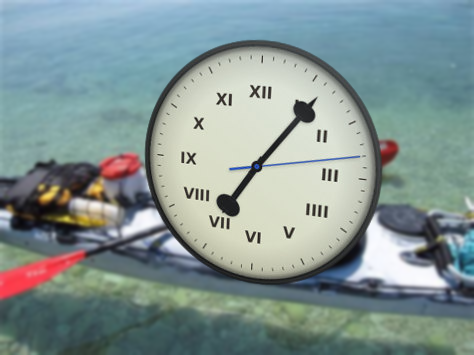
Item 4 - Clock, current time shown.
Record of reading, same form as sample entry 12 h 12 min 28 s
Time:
7 h 06 min 13 s
